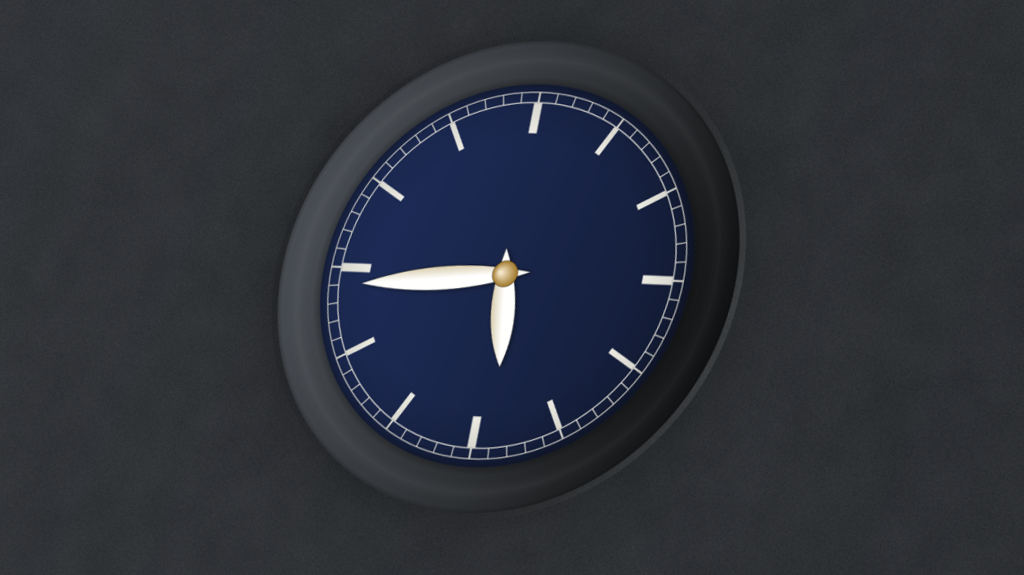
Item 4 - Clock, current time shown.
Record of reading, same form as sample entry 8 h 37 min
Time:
5 h 44 min
